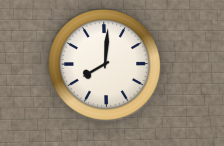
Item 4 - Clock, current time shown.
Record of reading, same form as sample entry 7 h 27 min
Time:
8 h 01 min
